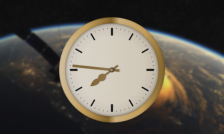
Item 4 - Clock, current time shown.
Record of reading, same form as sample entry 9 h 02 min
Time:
7 h 46 min
